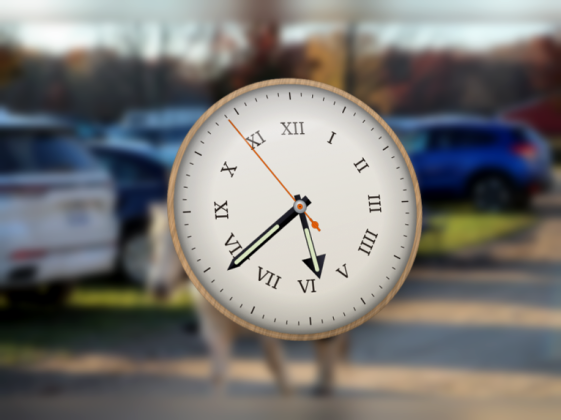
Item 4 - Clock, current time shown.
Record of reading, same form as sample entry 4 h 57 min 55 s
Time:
5 h 38 min 54 s
